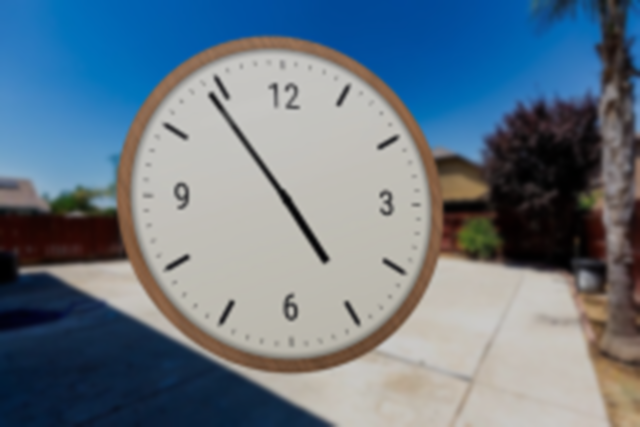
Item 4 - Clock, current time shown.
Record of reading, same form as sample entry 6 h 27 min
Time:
4 h 54 min
